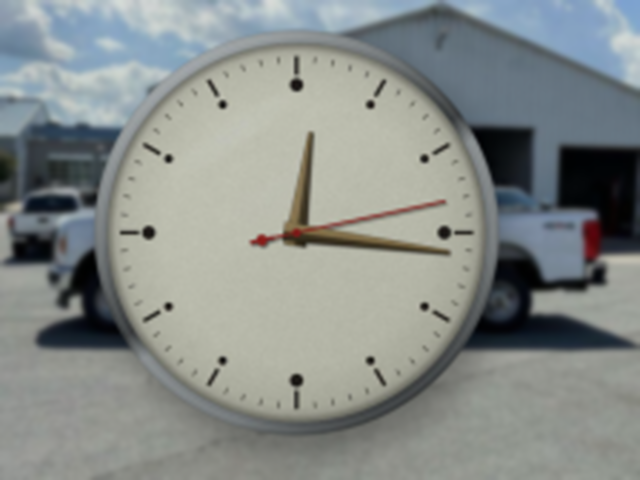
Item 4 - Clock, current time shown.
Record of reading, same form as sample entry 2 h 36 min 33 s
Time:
12 h 16 min 13 s
